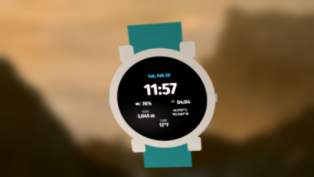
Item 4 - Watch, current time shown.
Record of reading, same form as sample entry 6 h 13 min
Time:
11 h 57 min
